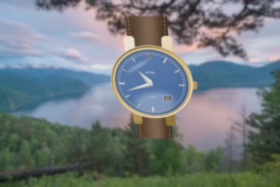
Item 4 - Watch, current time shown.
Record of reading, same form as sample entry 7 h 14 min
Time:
10 h 42 min
